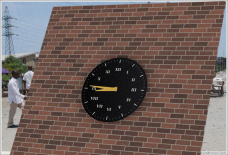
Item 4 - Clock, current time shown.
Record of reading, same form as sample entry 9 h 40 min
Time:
8 h 46 min
